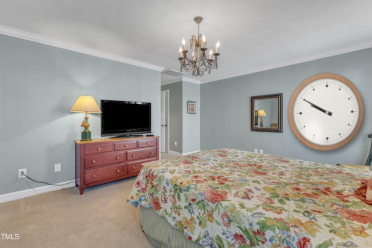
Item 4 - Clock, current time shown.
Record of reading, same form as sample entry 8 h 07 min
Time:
9 h 50 min
